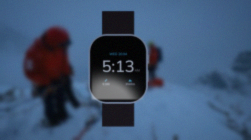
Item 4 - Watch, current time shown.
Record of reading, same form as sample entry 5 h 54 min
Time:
5 h 13 min
